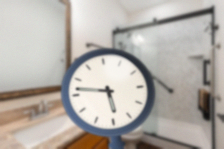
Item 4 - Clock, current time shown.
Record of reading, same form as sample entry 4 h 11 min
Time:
5 h 47 min
